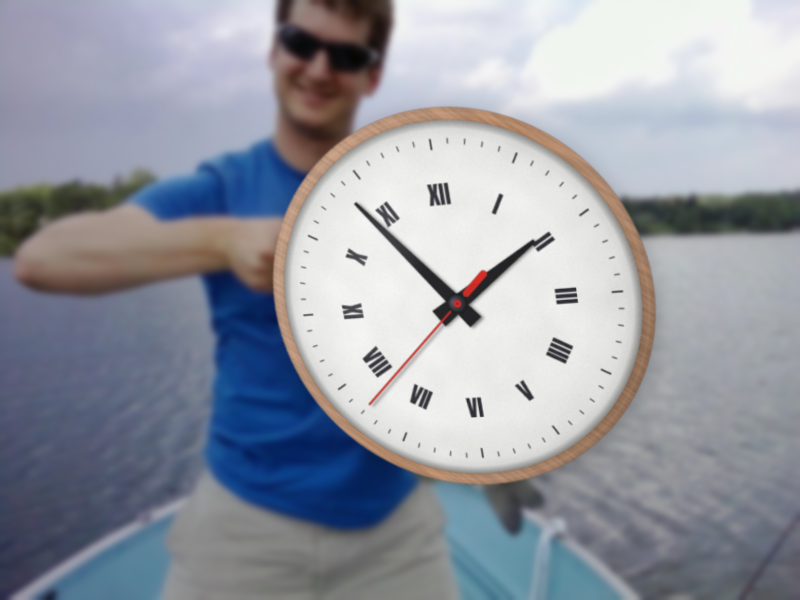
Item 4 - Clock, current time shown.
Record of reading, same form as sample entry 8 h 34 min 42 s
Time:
1 h 53 min 38 s
